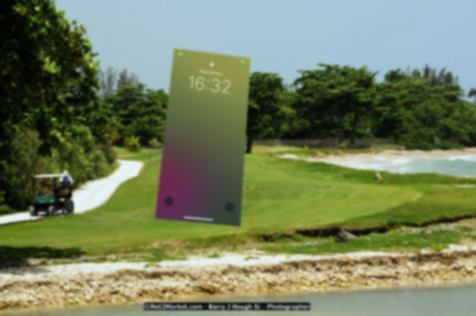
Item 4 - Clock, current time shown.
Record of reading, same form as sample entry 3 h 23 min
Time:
16 h 32 min
